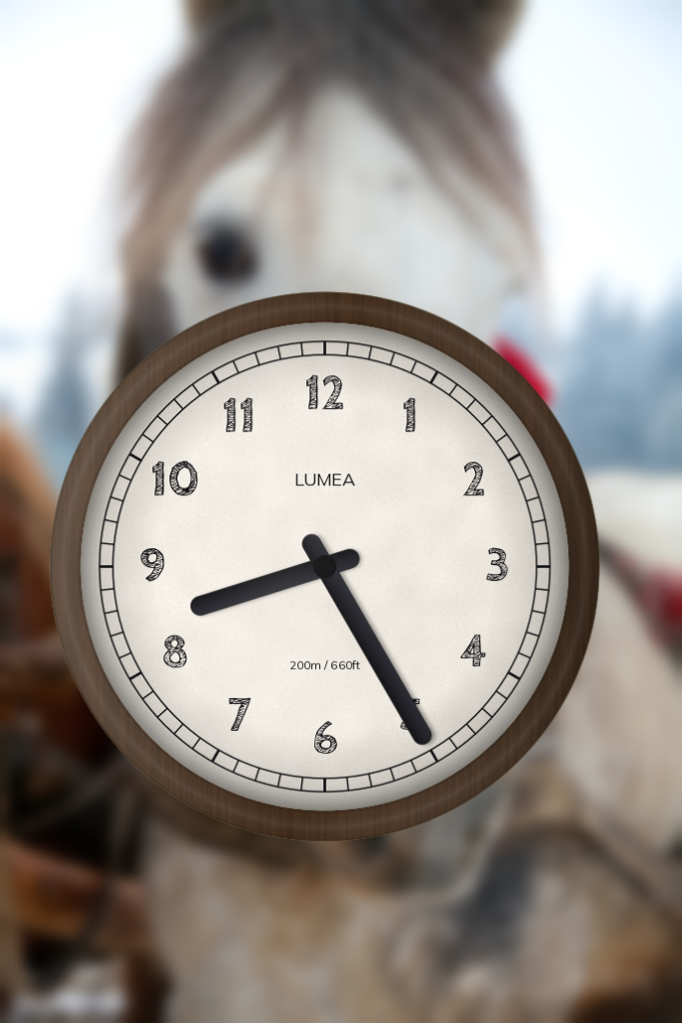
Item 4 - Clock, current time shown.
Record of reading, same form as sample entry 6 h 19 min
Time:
8 h 25 min
